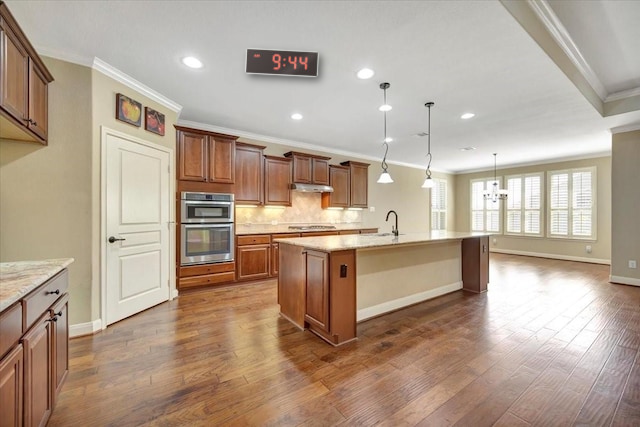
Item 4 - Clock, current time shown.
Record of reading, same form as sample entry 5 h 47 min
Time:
9 h 44 min
